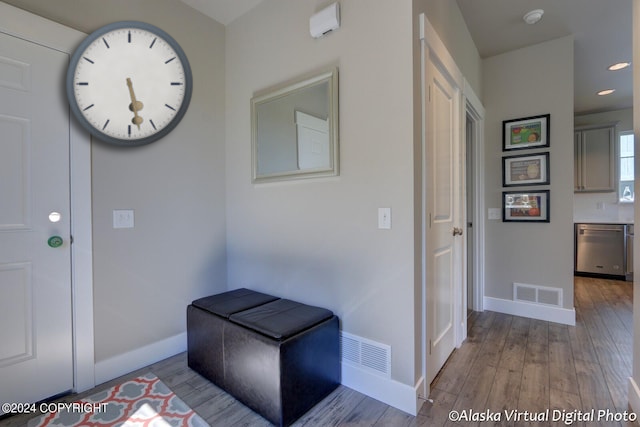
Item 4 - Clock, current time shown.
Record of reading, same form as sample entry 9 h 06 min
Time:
5 h 28 min
